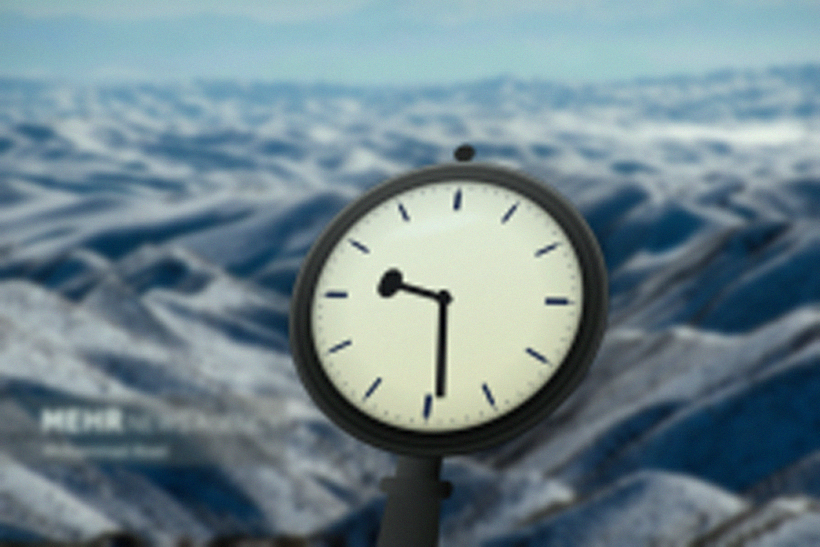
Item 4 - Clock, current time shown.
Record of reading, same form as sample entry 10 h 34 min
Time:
9 h 29 min
